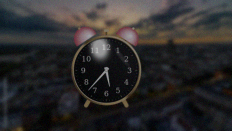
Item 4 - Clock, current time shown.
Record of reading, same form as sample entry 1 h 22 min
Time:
5 h 37 min
